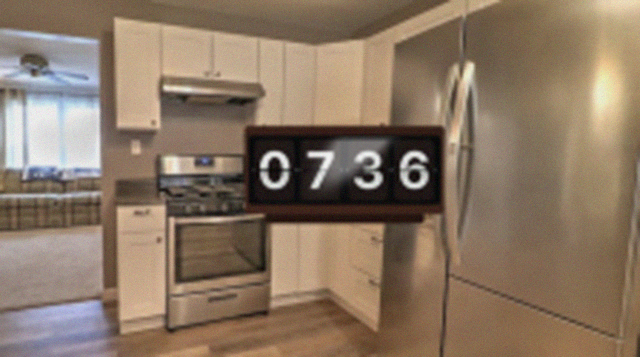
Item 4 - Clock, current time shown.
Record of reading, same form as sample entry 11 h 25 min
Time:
7 h 36 min
